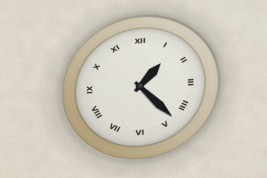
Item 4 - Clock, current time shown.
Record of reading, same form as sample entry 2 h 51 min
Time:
1 h 23 min
